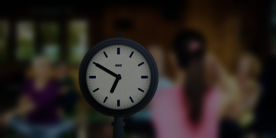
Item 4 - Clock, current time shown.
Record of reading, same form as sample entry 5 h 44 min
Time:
6 h 50 min
